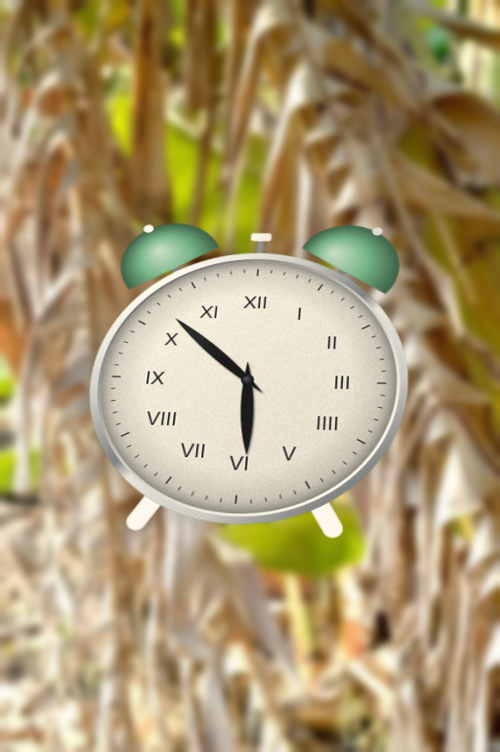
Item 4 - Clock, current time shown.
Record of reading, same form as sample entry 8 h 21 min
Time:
5 h 52 min
